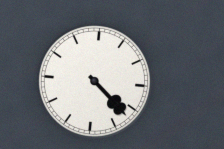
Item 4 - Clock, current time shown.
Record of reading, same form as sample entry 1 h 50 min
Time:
4 h 22 min
